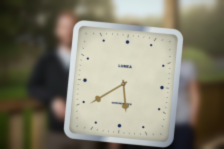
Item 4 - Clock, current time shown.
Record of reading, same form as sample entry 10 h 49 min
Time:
5 h 39 min
